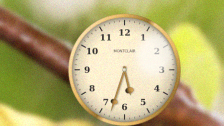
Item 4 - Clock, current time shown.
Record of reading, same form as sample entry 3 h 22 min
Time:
5 h 33 min
